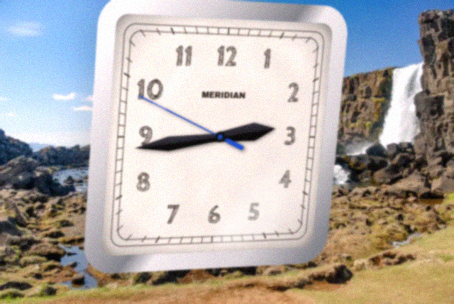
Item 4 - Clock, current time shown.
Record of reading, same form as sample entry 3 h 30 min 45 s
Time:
2 h 43 min 49 s
